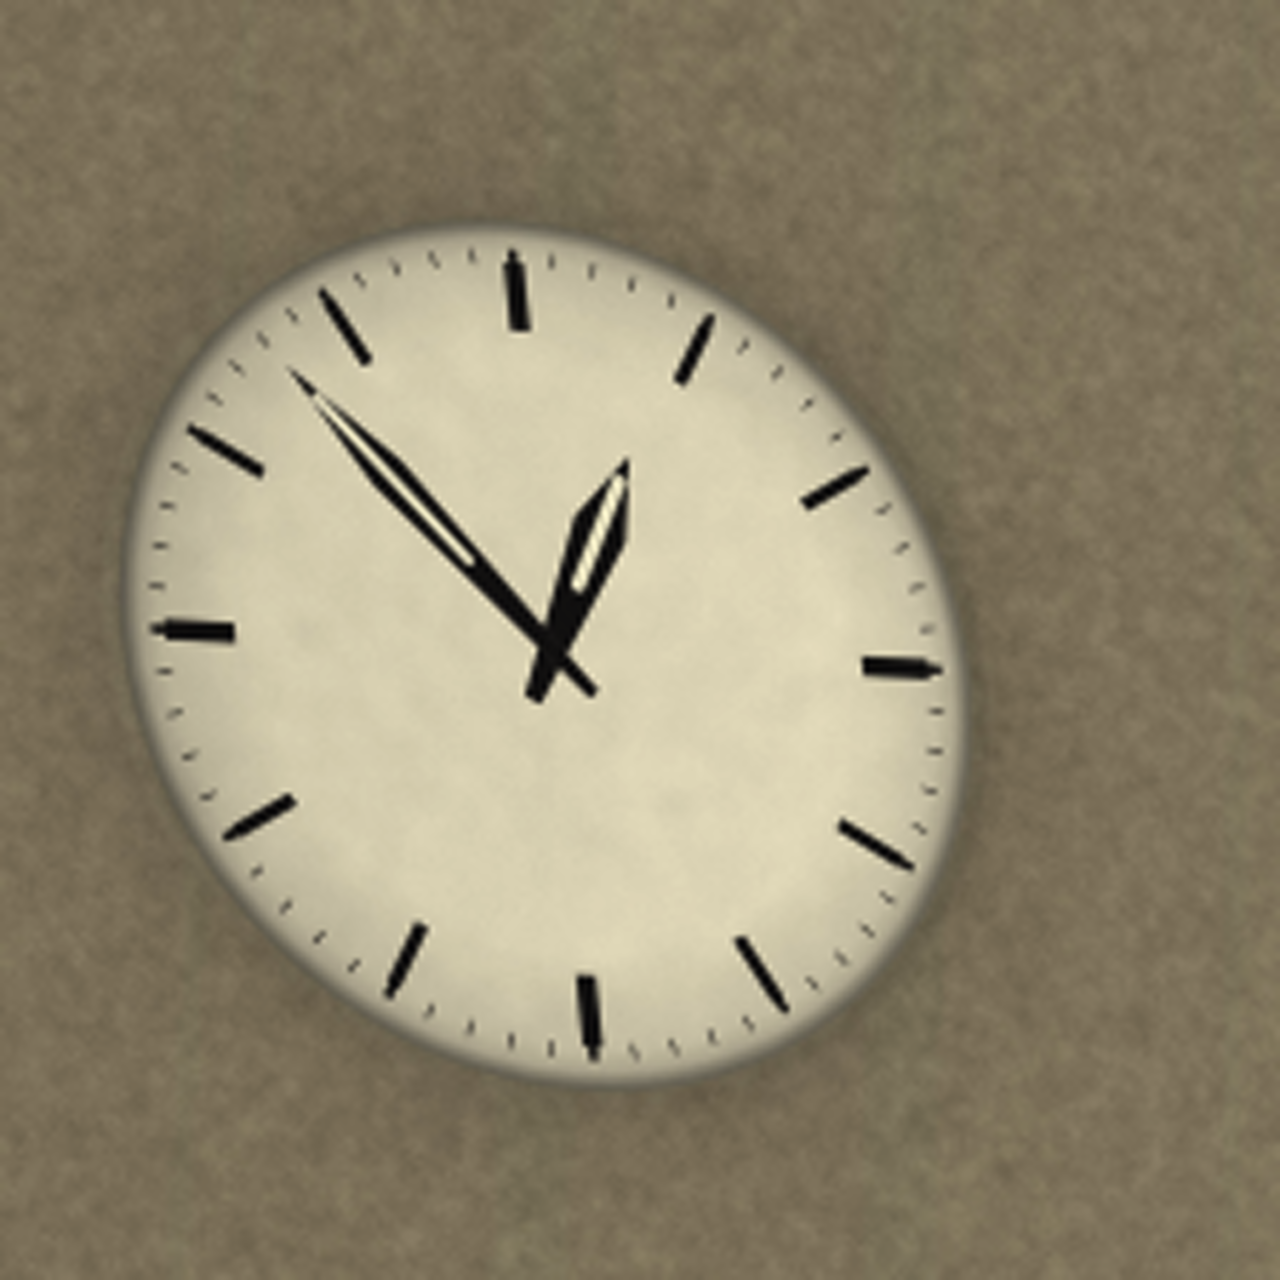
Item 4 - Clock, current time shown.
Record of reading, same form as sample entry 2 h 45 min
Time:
12 h 53 min
